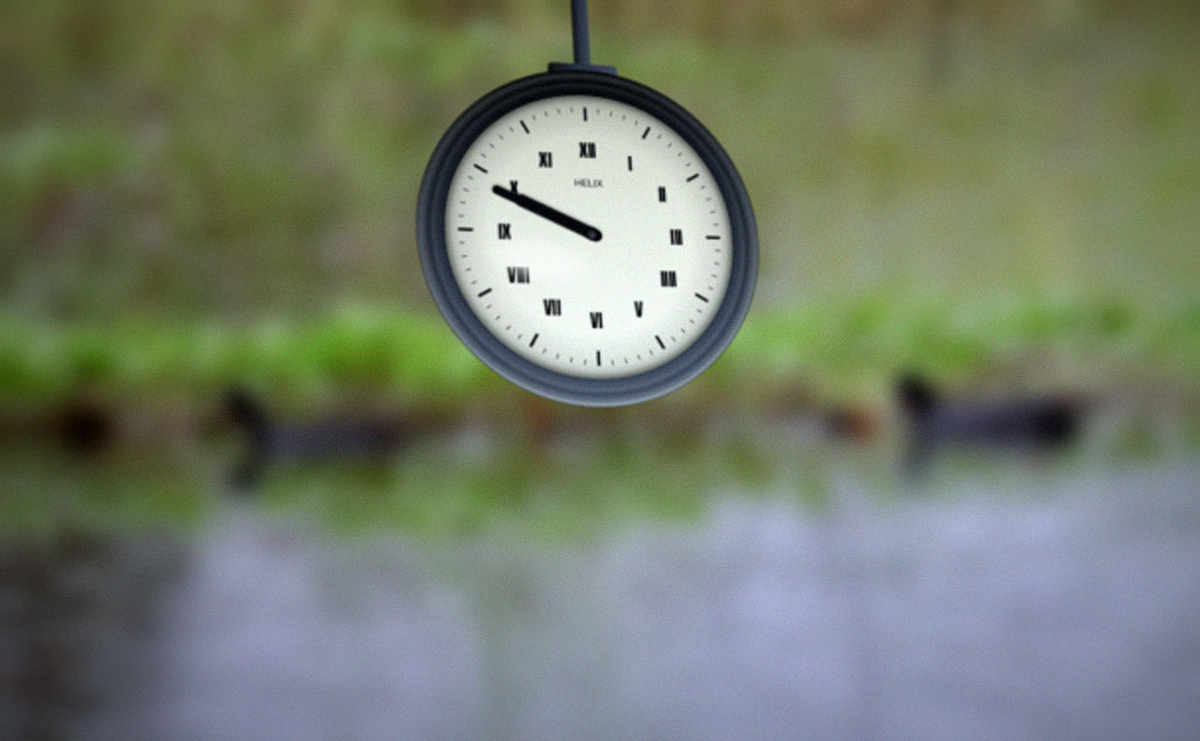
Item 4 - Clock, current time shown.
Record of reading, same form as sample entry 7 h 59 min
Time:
9 h 49 min
